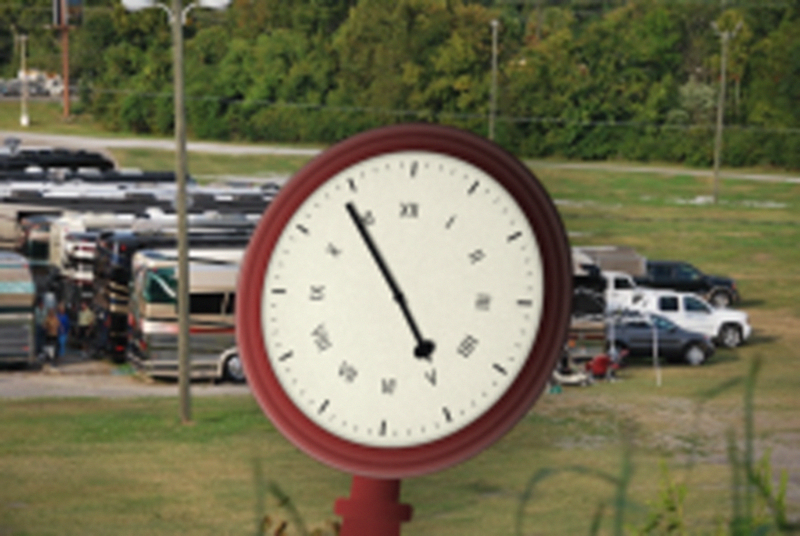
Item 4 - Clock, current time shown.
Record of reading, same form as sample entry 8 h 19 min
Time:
4 h 54 min
